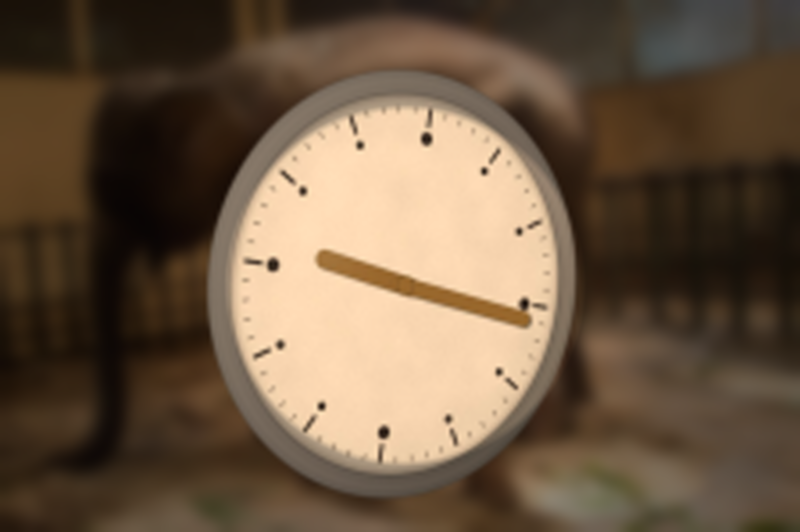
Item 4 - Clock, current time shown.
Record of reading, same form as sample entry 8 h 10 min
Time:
9 h 16 min
